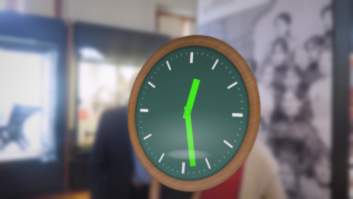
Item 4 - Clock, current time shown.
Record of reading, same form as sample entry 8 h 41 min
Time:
12 h 28 min
